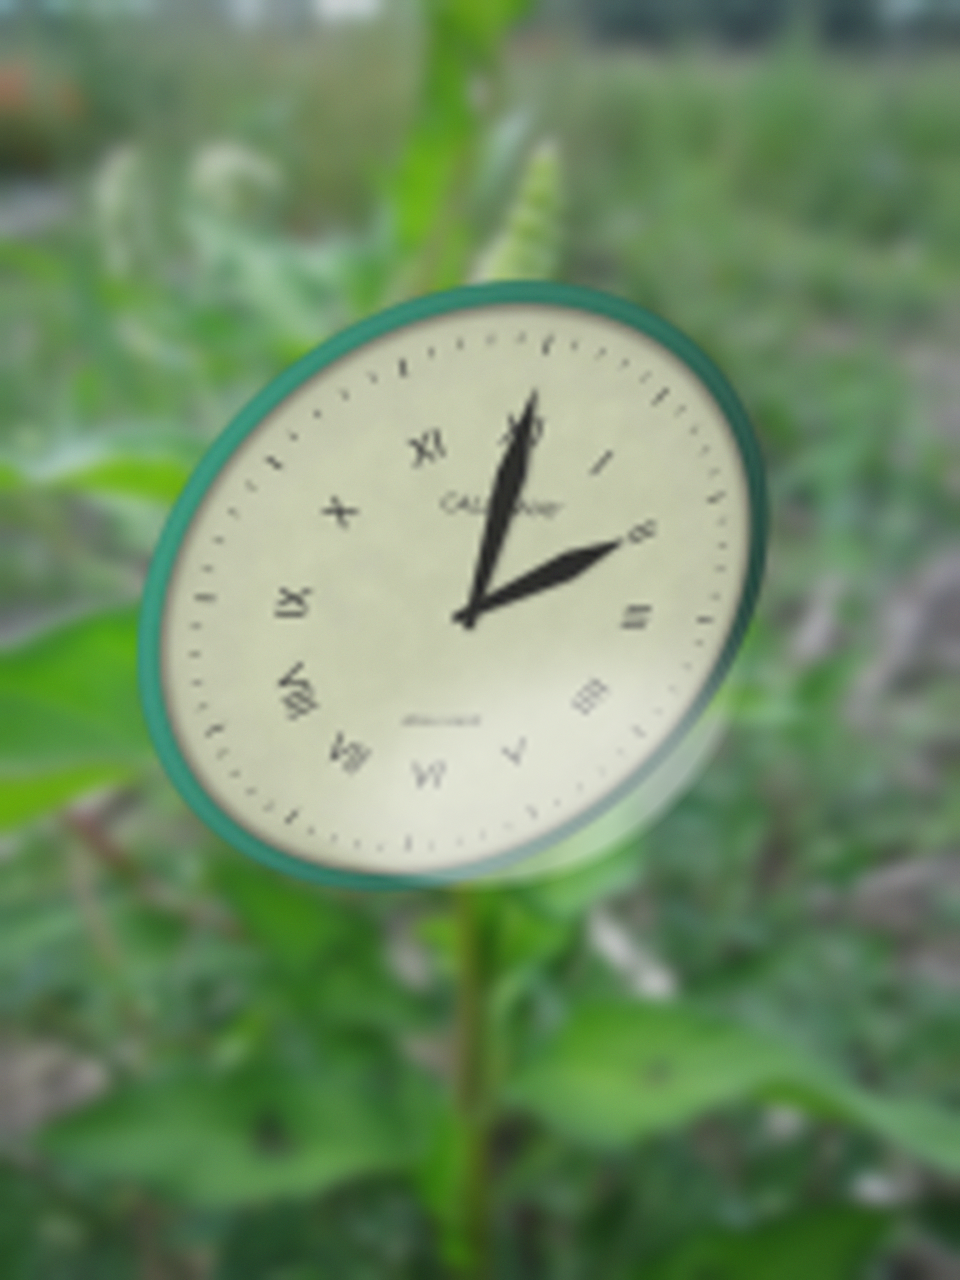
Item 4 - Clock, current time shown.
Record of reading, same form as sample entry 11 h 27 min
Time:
2 h 00 min
